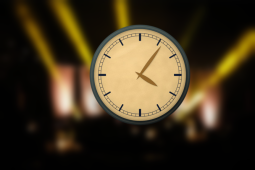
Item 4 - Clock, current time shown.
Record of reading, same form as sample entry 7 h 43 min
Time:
4 h 06 min
